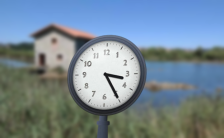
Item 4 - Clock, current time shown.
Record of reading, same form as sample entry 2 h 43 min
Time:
3 h 25 min
